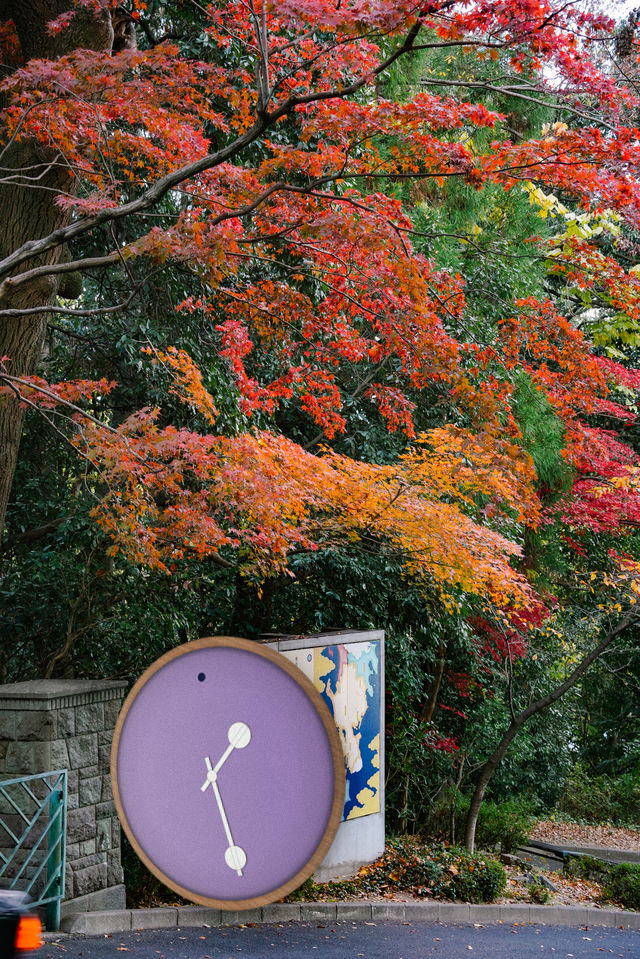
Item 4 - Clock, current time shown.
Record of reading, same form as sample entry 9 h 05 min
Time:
1 h 28 min
